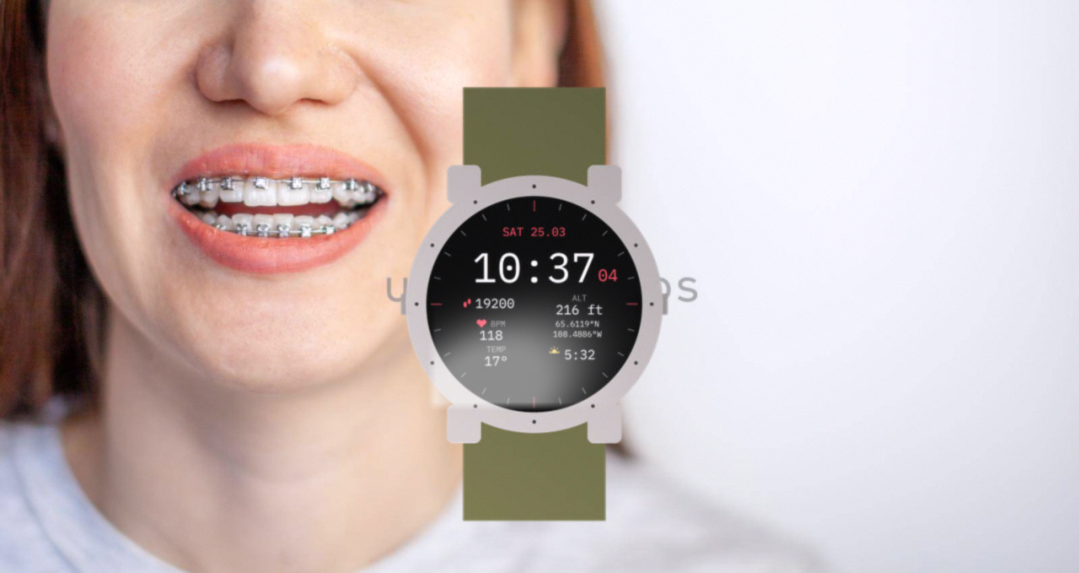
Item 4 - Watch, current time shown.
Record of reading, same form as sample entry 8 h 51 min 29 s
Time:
10 h 37 min 04 s
